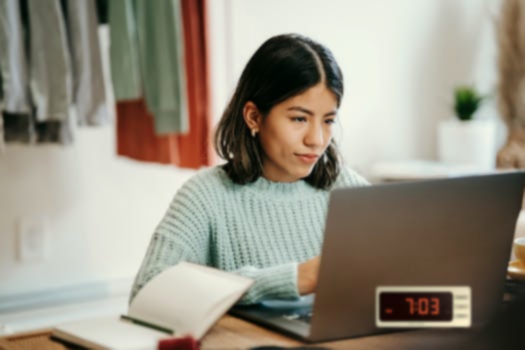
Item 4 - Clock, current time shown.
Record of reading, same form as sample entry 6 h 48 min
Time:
7 h 03 min
